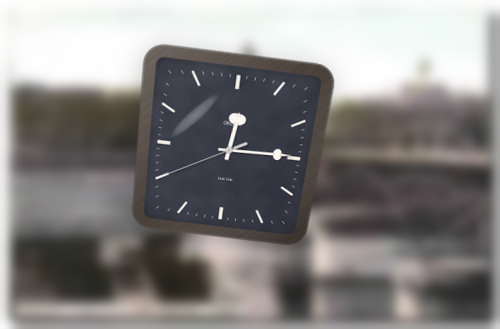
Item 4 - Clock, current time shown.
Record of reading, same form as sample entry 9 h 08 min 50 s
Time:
12 h 14 min 40 s
